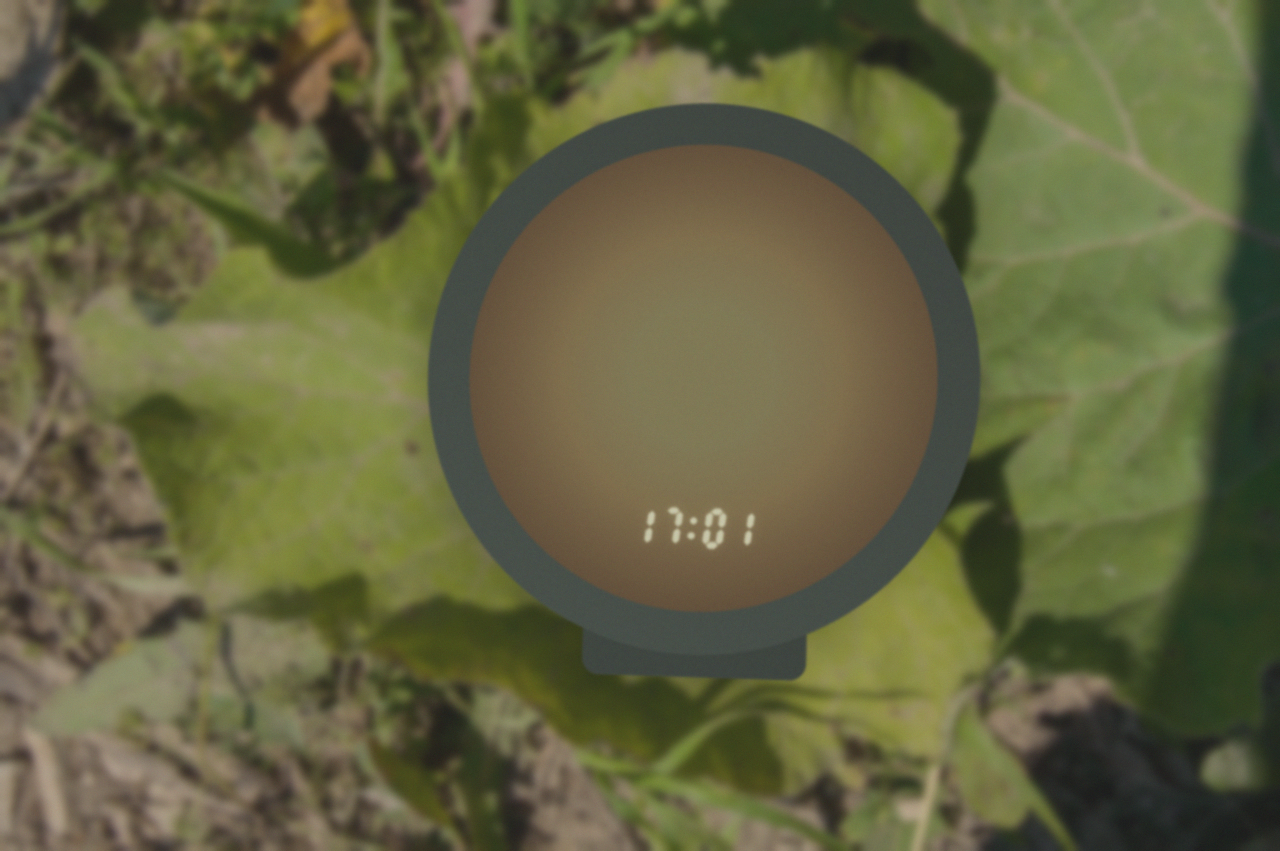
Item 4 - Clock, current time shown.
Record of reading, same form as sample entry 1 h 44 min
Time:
17 h 01 min
